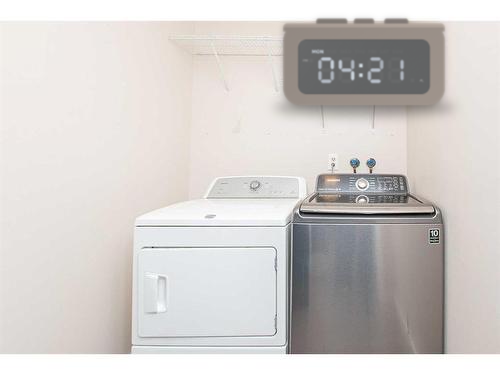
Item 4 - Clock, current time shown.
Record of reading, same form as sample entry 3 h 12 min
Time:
4 h 21 min
